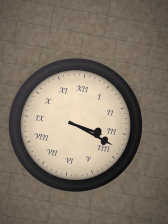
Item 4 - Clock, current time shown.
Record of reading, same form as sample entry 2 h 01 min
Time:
3 h 18 min
